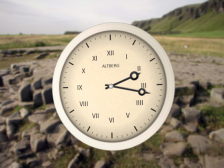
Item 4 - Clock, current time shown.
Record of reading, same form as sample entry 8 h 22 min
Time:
2 h 17 min
